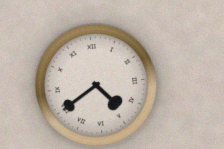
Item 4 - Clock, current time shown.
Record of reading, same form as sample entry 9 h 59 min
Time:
4 h 40 min
